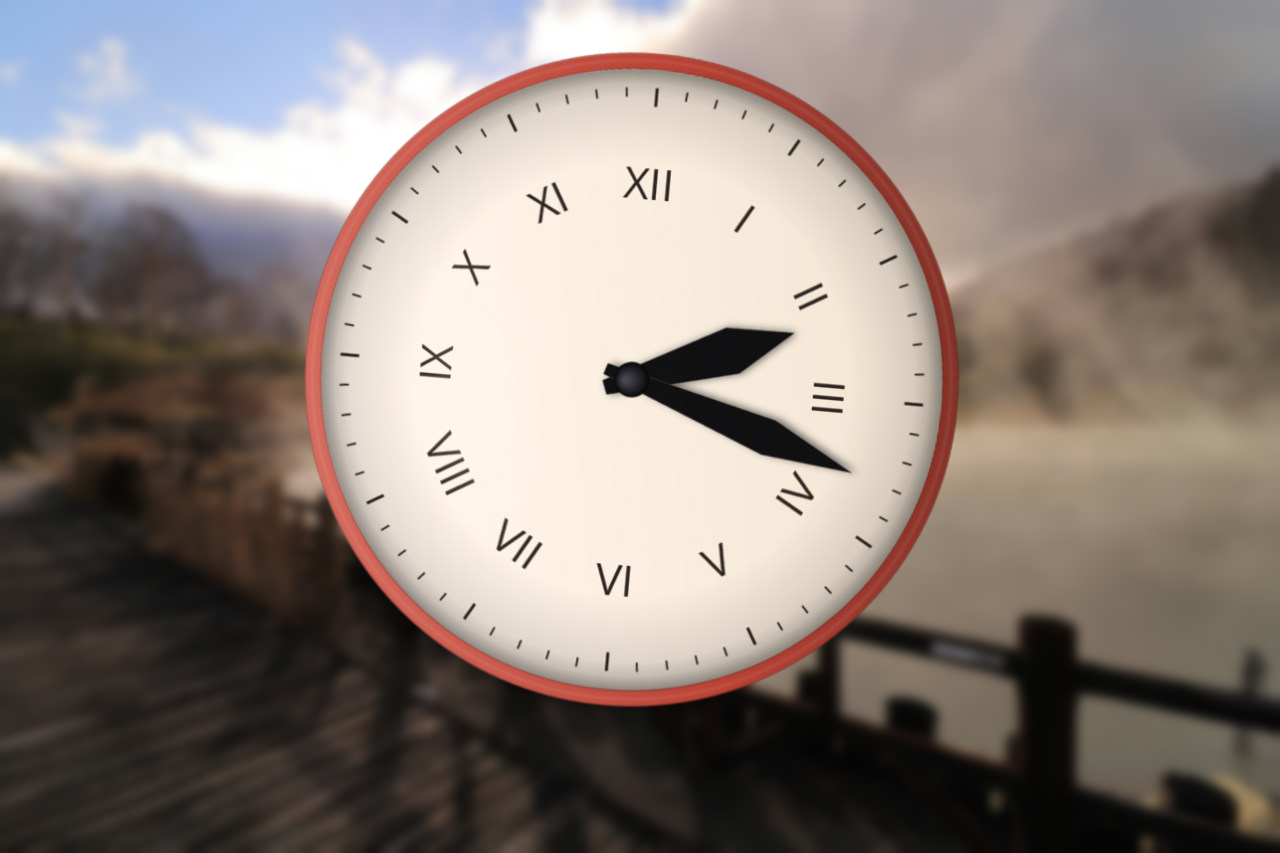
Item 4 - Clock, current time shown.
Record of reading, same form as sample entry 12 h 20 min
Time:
2 h 18 min
